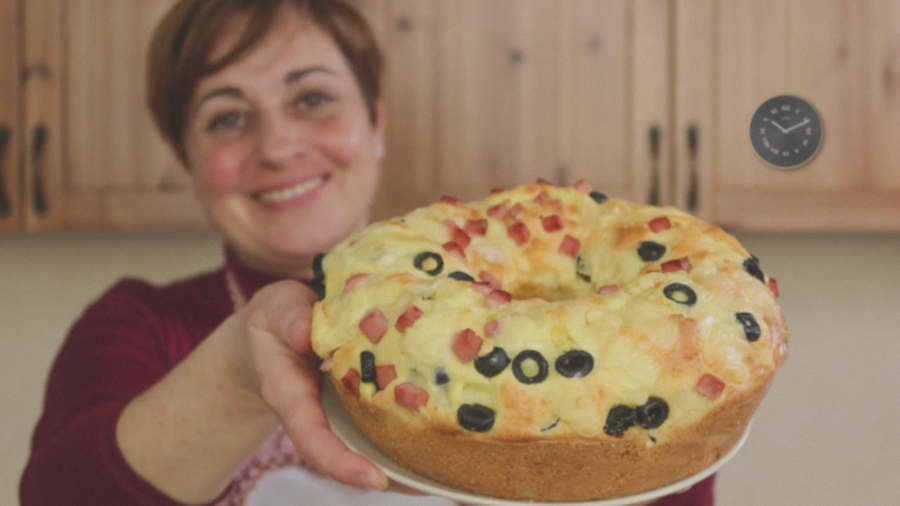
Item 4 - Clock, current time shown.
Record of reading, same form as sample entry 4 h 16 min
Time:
10 h 11 min
